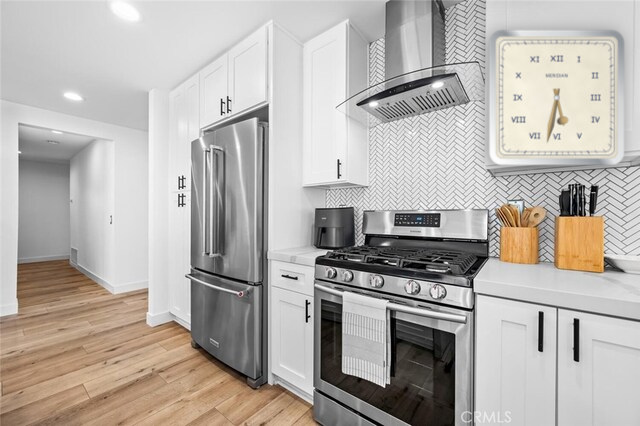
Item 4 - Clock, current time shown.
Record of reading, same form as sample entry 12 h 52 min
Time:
5 h 32 min
